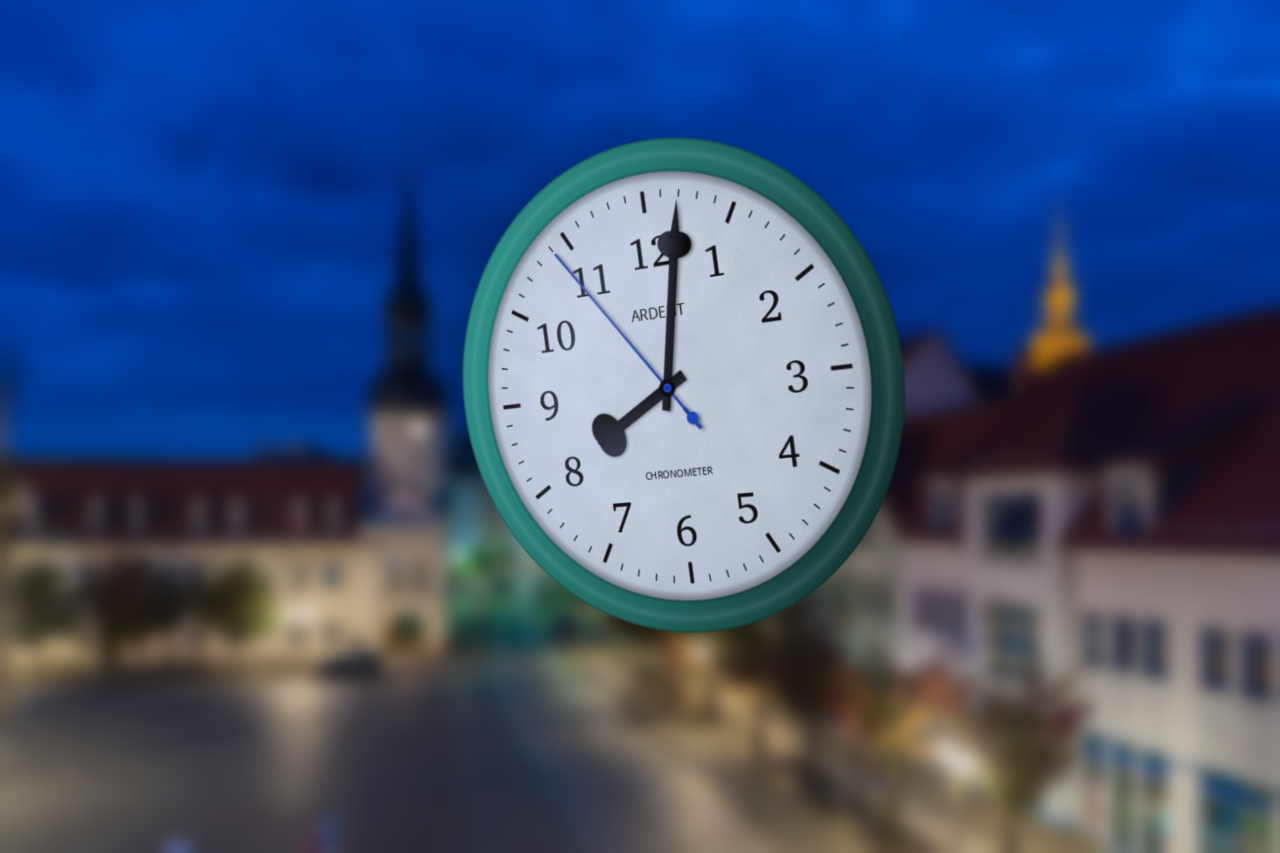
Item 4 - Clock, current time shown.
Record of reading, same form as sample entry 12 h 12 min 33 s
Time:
8 h 01 min 54 s
